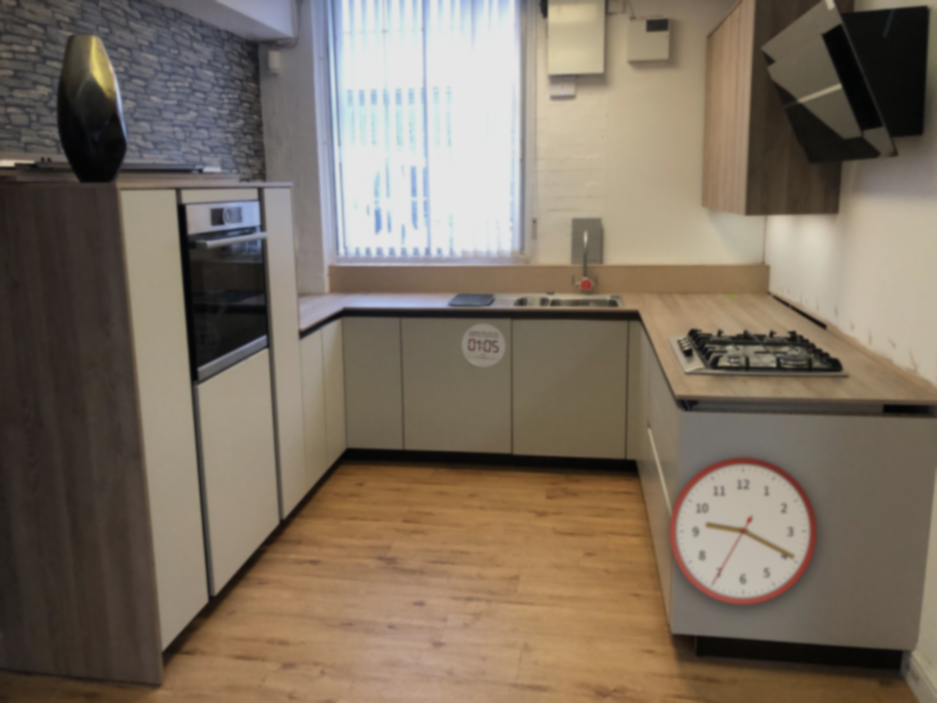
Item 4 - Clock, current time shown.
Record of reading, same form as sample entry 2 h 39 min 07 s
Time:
9 h 19 min 35 s
